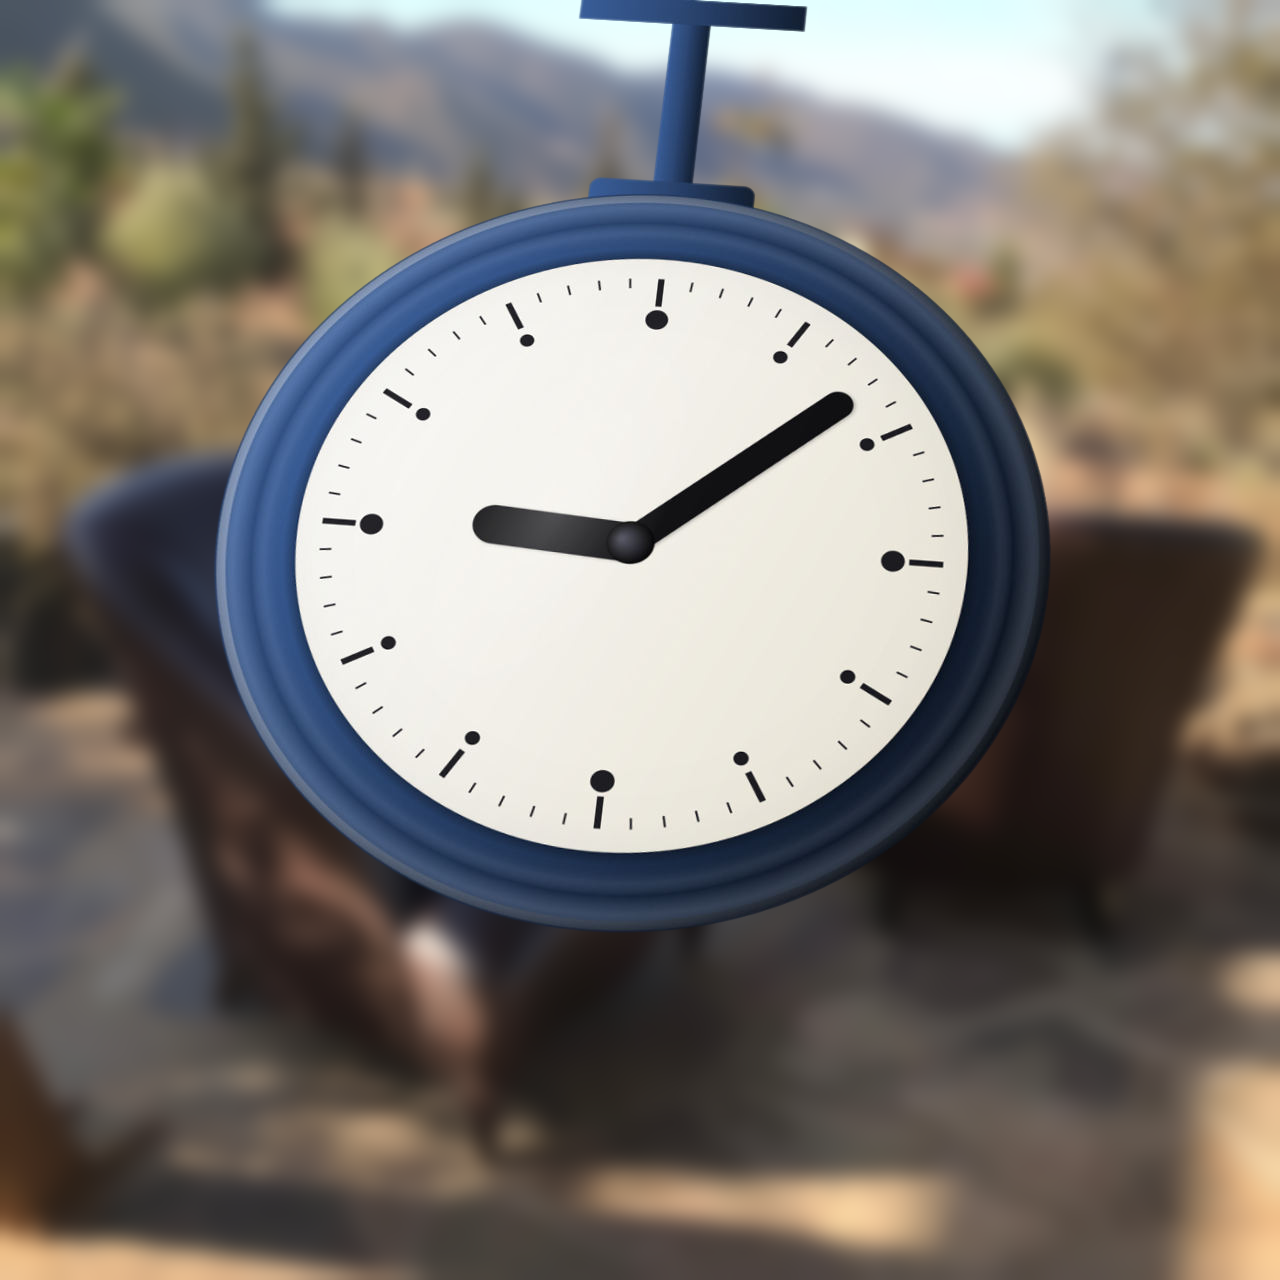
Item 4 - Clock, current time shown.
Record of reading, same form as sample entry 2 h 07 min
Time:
9 h 08 min
